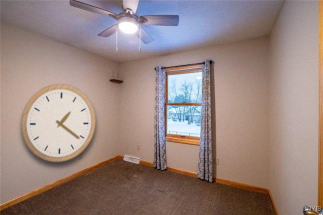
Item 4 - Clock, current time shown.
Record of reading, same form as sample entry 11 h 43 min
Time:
1 h 21 min
